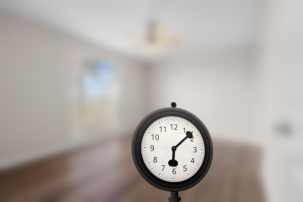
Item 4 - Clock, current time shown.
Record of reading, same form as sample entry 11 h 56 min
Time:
6 h 08 min
